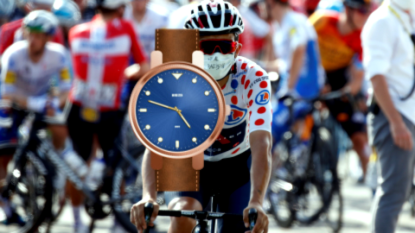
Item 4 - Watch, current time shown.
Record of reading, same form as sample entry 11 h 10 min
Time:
4 h 48 min
